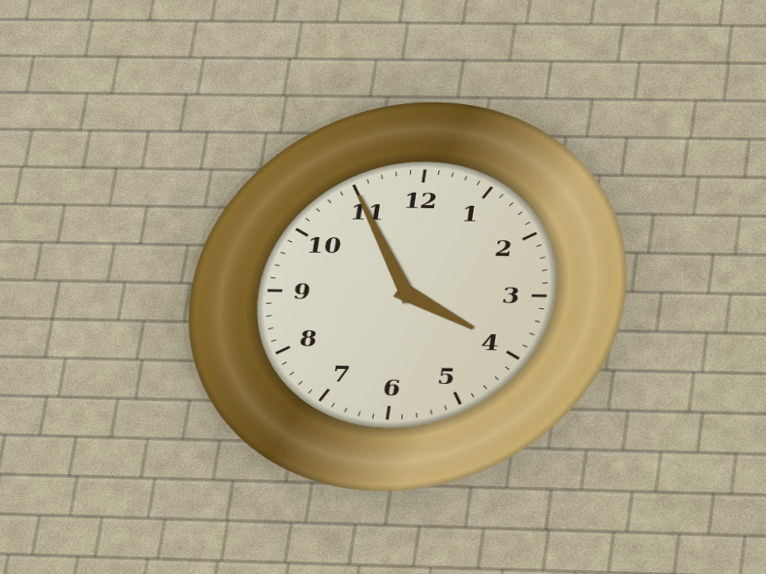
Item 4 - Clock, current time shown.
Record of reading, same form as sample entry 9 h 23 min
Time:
3 h 55 min
